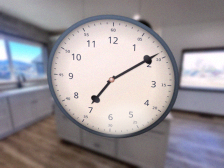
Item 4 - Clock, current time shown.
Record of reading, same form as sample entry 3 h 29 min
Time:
7 h 09 min
